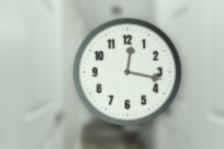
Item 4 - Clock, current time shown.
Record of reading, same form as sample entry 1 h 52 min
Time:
12 h 17 min
